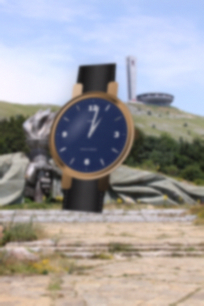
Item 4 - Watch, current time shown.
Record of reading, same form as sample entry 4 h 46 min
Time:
1 h 02 min
